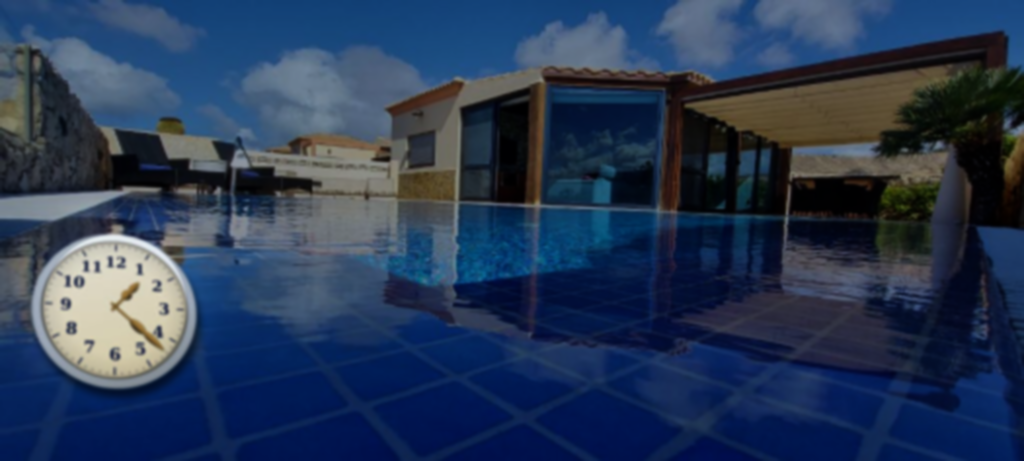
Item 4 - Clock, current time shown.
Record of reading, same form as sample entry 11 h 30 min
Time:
1 h 22 min
